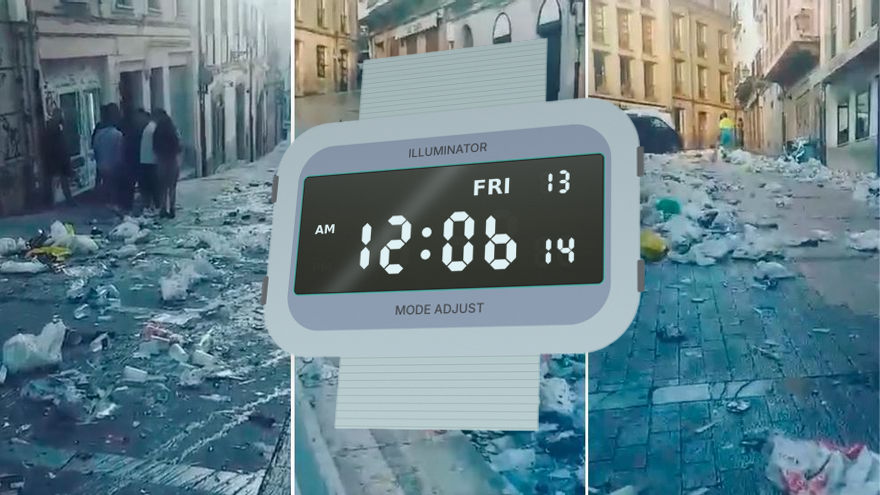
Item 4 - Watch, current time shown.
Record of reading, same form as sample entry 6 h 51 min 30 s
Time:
12 h 06 min 14 s
